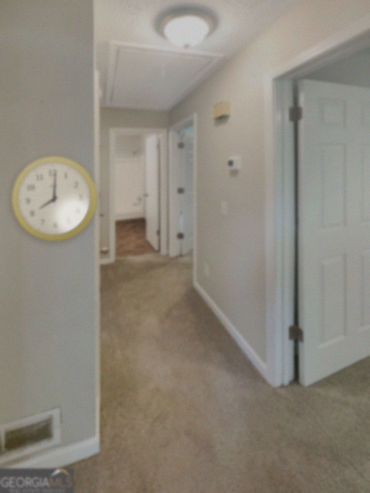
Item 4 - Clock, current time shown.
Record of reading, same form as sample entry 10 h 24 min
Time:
8 h 01 min
